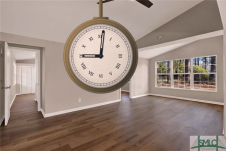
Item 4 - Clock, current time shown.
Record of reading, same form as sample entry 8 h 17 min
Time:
9 h 01 min
